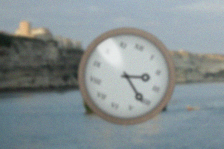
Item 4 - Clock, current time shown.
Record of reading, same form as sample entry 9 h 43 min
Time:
2 h 21 min
